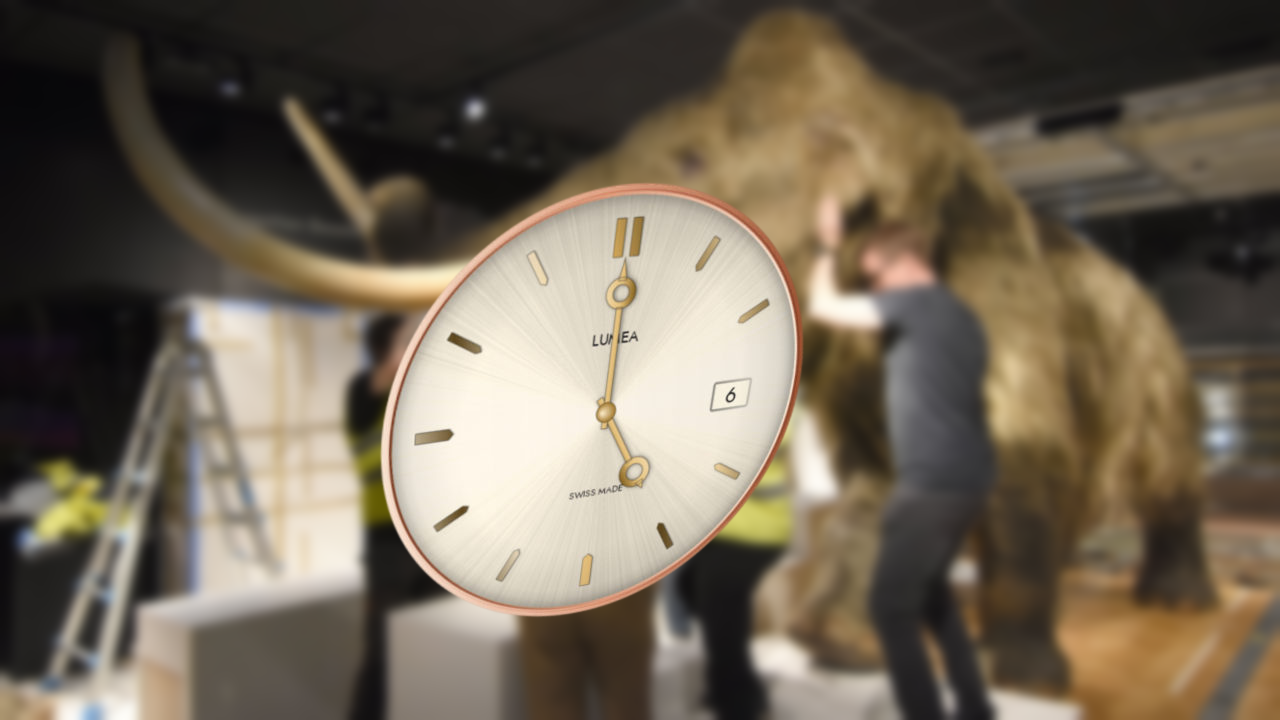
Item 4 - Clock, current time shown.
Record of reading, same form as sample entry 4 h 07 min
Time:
5 h 00 min
